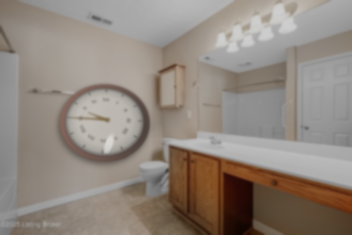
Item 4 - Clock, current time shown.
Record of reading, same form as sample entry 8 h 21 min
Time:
9 h 45 min
